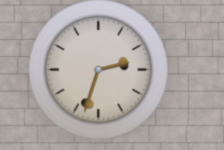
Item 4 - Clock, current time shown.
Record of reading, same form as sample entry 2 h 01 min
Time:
2 h 33 min
